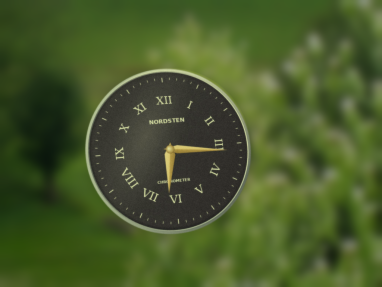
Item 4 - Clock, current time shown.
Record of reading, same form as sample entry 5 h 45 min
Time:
6 h 16 min
